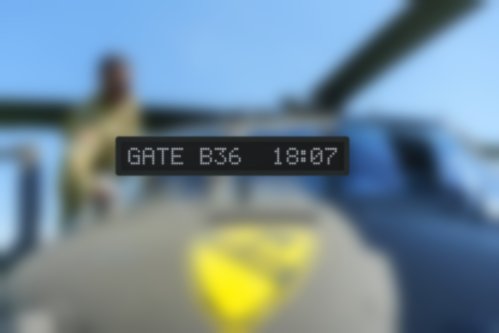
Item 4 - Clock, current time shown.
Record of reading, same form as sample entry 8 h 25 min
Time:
18 h 07 min
